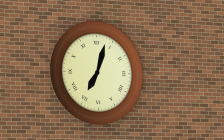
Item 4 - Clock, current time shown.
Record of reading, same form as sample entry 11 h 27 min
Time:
7 h 03 min
